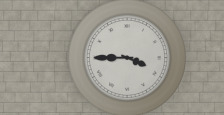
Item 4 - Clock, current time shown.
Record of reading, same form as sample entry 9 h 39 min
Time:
3 h 45 min
